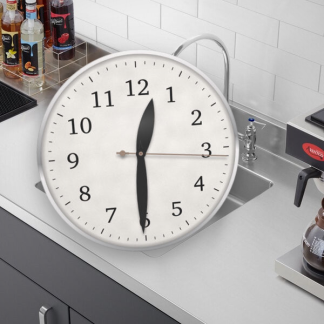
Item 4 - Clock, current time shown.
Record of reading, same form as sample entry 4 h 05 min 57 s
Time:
12 h 30 min 16 s
